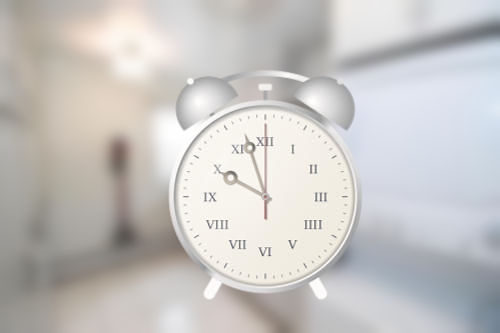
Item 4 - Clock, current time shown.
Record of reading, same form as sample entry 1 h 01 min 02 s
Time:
9 h 57 min 00 s
